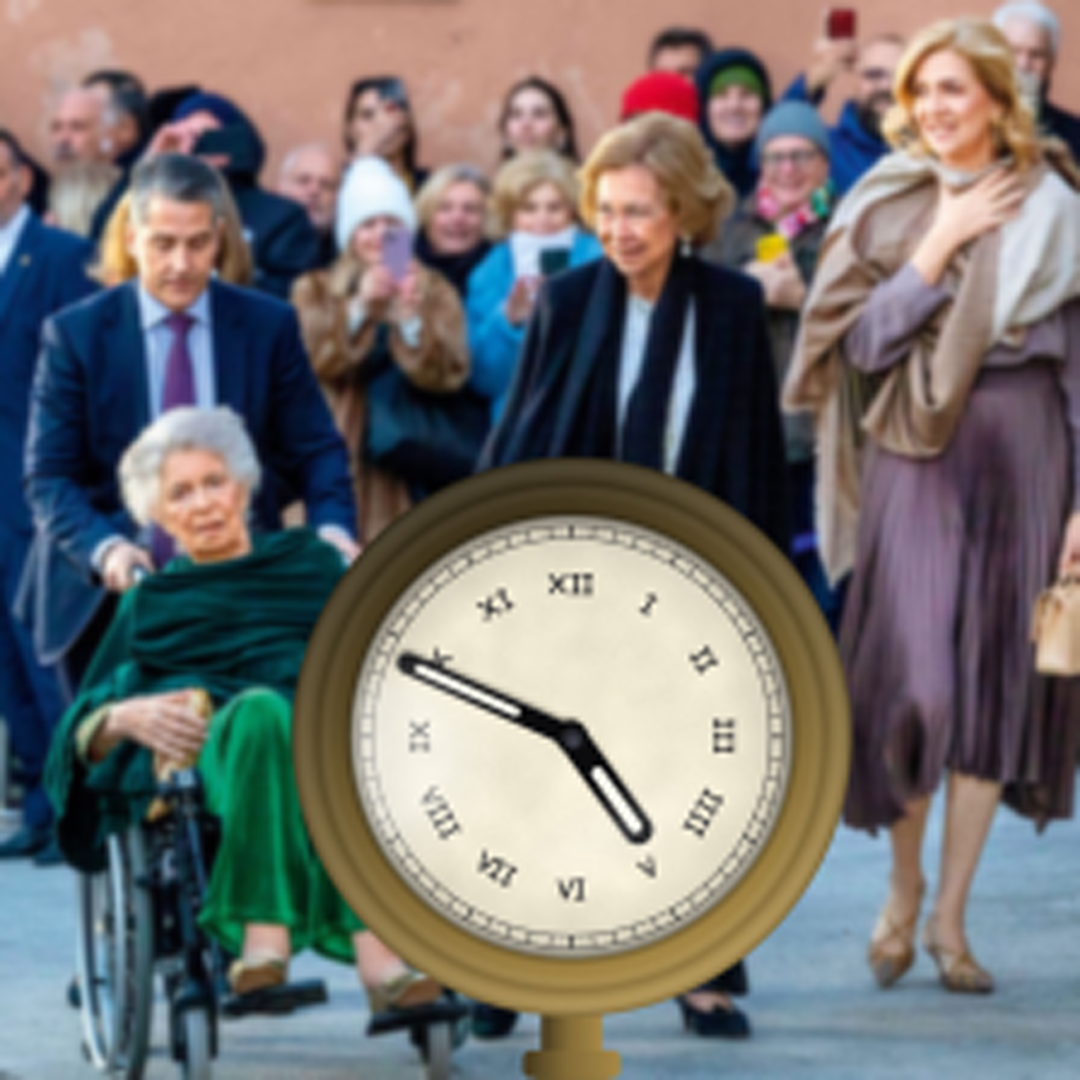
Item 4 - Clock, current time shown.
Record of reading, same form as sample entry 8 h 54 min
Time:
4 h 49 min
